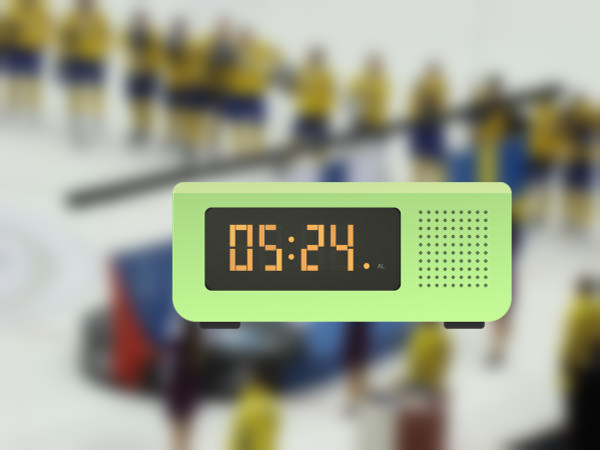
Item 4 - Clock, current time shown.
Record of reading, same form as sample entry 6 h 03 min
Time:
5 h 24 min
